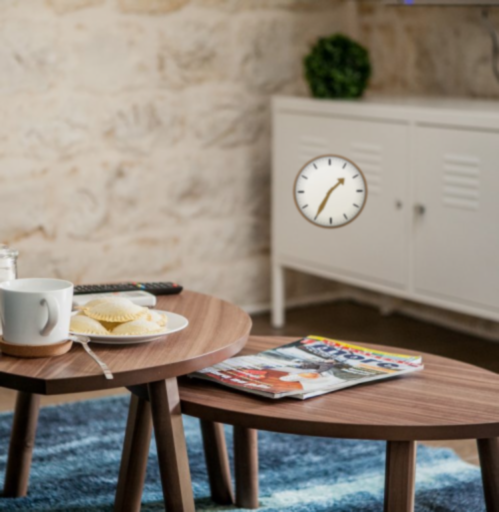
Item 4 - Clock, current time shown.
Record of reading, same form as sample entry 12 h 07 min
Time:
1 h 35 min
